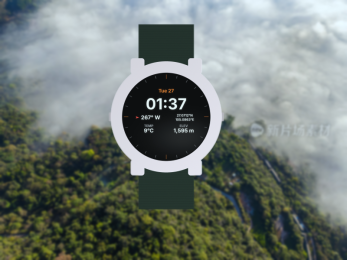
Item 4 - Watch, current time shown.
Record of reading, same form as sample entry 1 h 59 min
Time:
1 h 37 min
